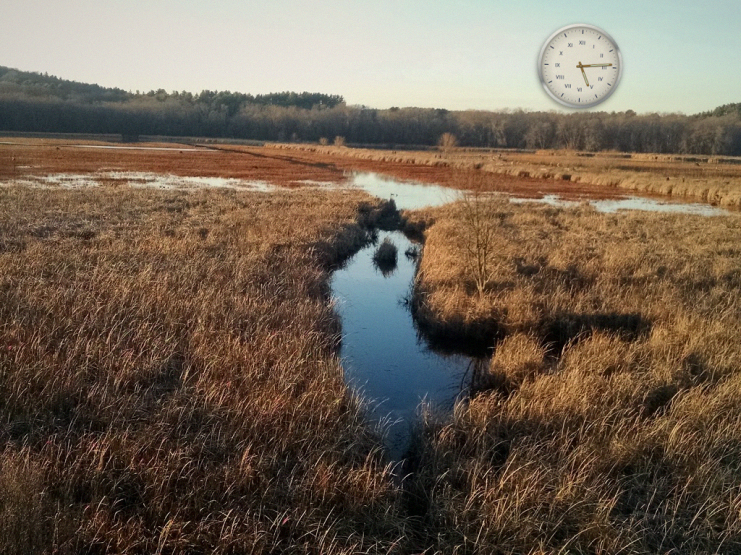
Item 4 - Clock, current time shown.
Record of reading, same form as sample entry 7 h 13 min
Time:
5 h 14 min
